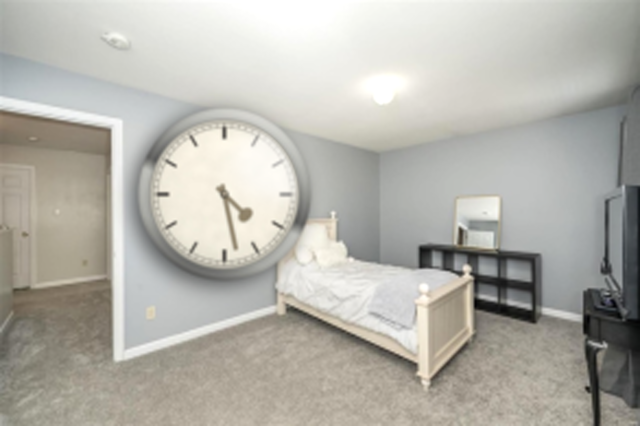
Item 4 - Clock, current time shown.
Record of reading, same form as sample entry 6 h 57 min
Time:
4 h 28 min
